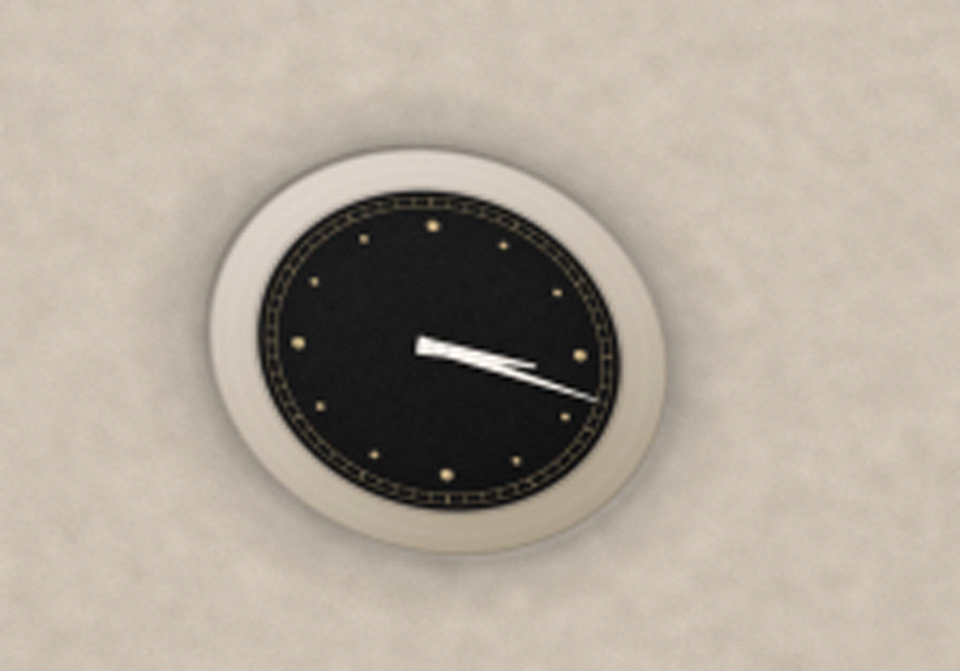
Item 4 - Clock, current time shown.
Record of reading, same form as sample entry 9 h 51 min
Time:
3 h 18 min
